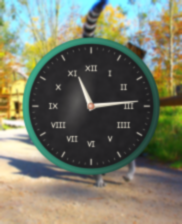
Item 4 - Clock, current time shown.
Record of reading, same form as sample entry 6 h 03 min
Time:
11 h 14 min
